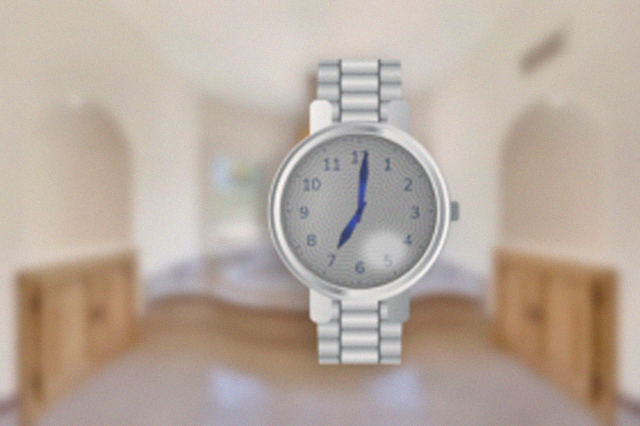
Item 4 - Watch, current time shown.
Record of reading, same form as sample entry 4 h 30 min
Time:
7 h 01 min
